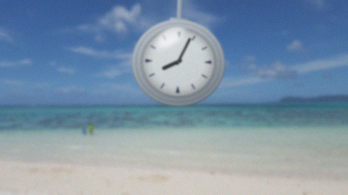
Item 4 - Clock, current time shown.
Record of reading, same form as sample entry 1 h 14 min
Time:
8 h 04 min
